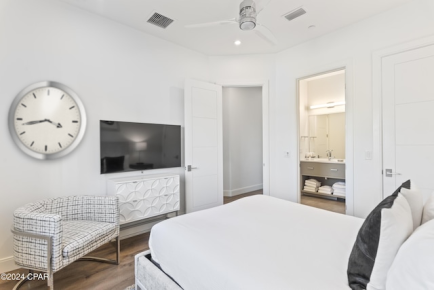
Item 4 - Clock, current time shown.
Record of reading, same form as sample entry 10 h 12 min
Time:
3 h 43 min
